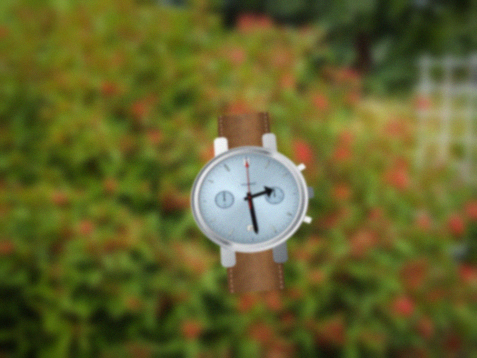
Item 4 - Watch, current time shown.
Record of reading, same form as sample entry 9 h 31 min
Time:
2 h 29 min
